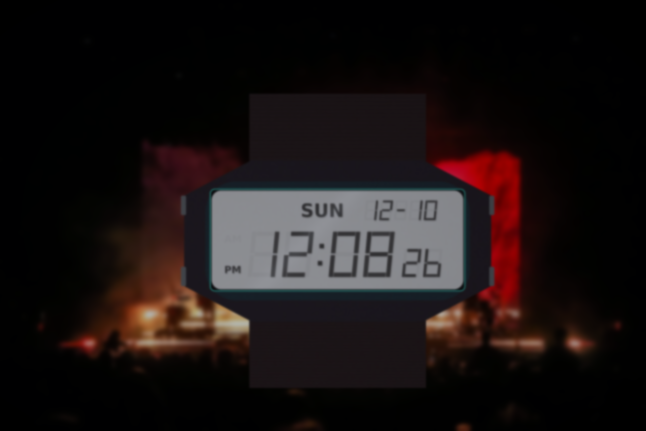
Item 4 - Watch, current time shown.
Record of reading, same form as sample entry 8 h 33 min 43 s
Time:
12 h 08 min 26 s
